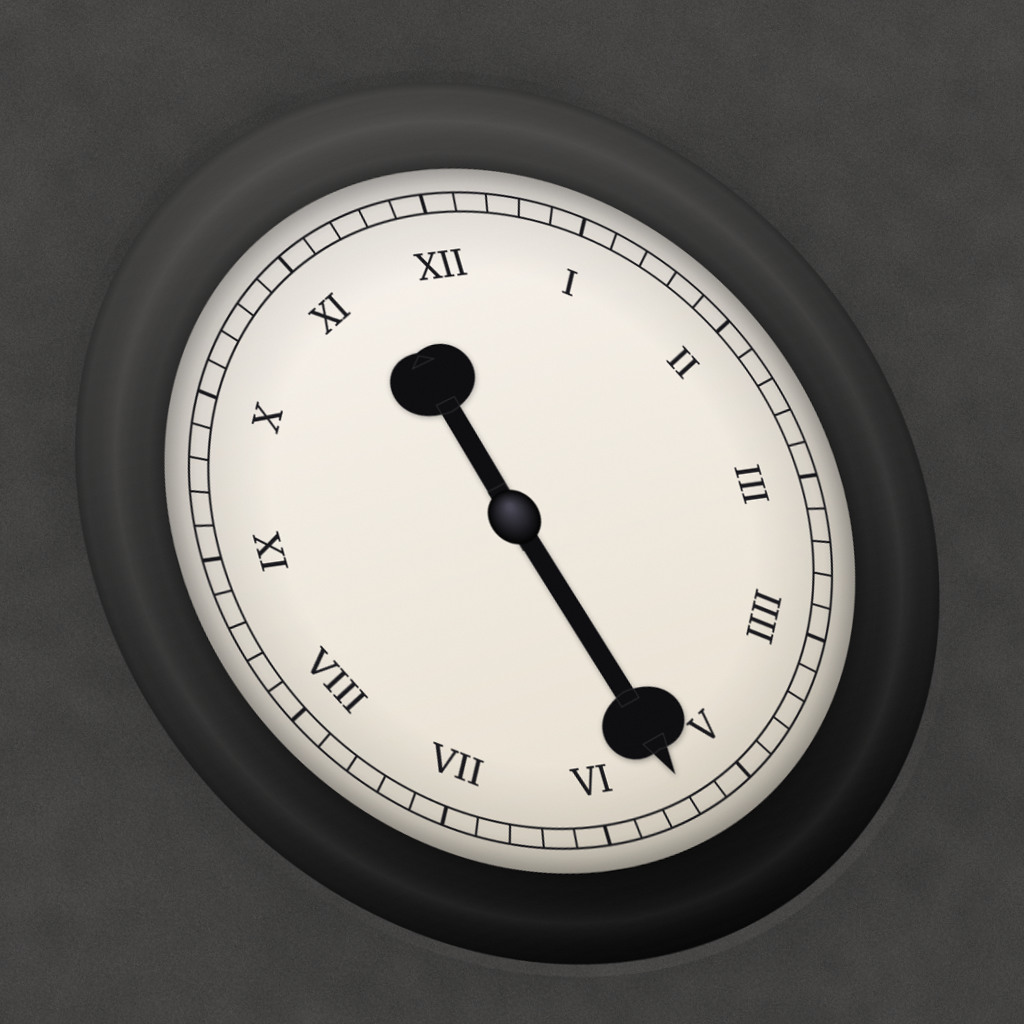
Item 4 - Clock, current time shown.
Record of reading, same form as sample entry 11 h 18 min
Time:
11 h 27 min
